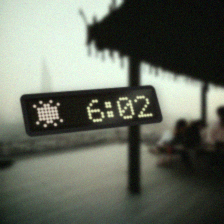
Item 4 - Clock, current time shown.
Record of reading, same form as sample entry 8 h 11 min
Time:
6 h 02 min
